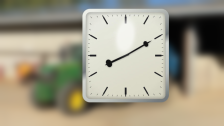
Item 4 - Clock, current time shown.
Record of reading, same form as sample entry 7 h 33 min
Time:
8 h 10 min
